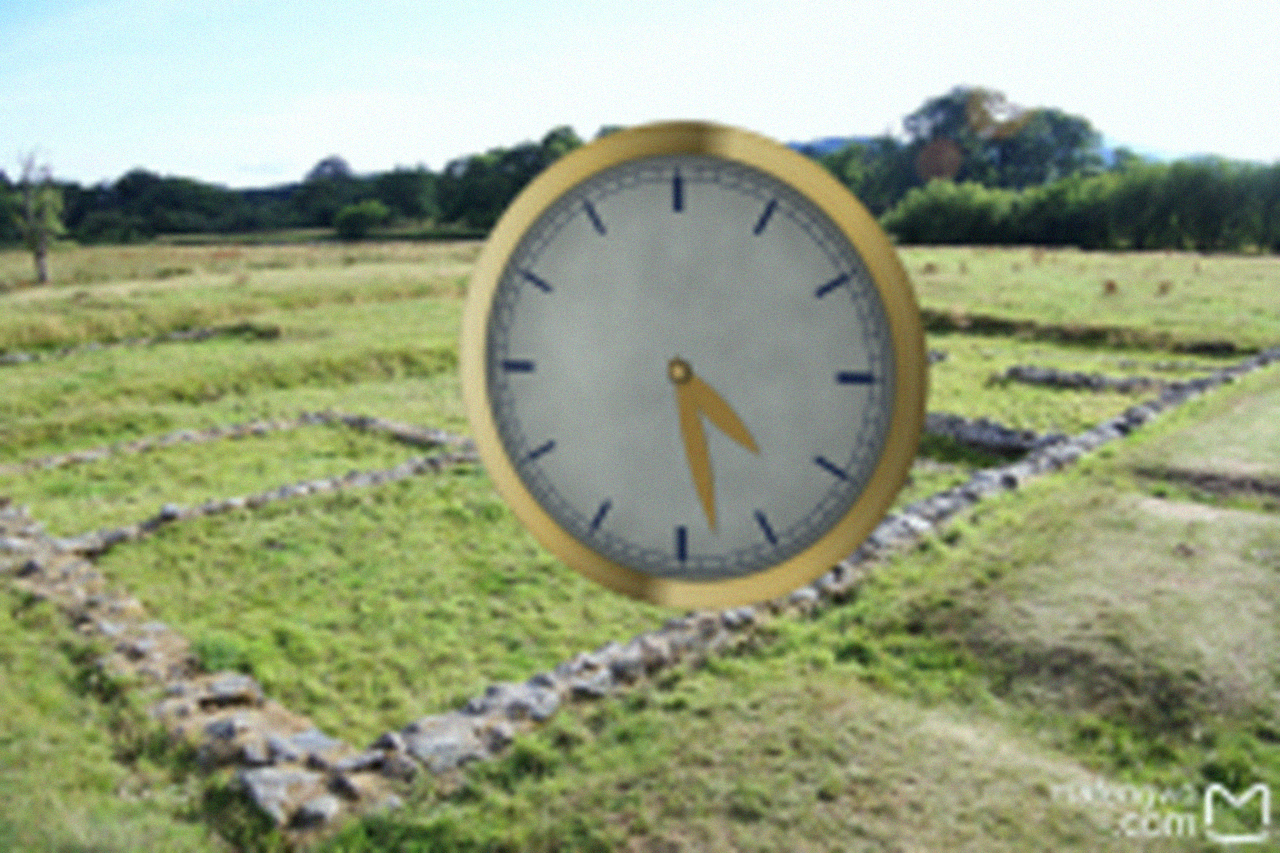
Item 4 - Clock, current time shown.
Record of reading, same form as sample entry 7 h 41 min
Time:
4 h 28 min
